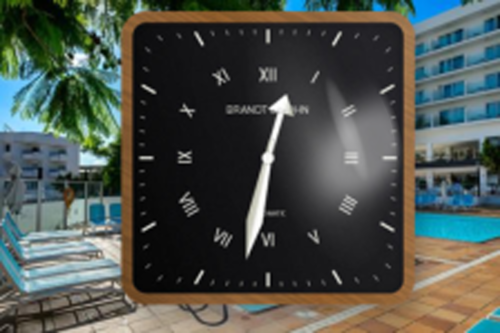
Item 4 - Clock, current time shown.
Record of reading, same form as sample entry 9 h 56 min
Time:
12 h 32 min
